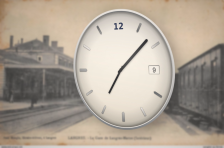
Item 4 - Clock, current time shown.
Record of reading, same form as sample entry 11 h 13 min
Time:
7 h 08 min
